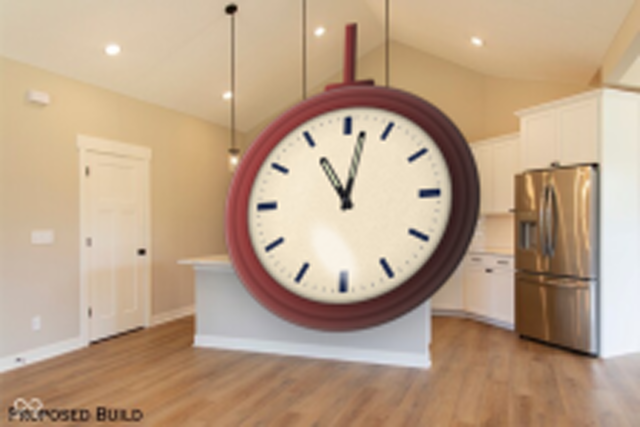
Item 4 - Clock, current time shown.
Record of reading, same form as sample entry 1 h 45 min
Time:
11 h 02 min
